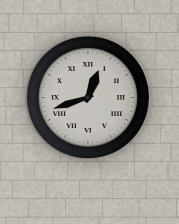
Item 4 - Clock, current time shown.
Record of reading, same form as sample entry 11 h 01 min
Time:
12 h 42 min
